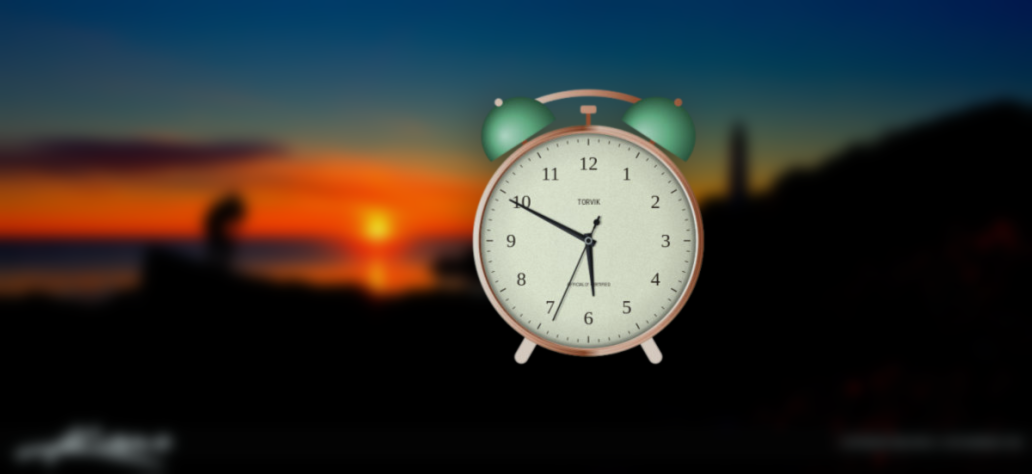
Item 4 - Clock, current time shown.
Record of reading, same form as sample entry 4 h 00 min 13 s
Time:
5 h 49 min 34 s
